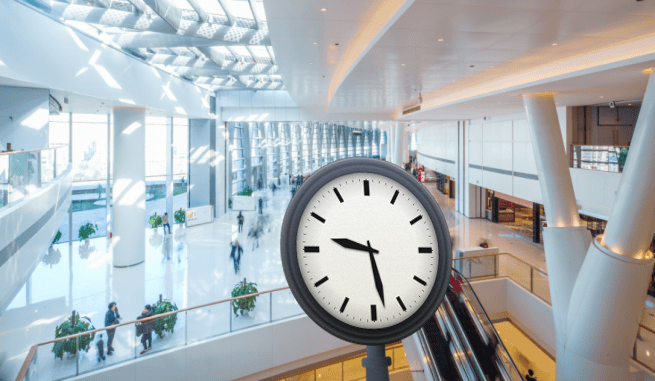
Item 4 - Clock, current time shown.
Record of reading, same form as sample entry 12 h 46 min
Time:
9 h 28 min
